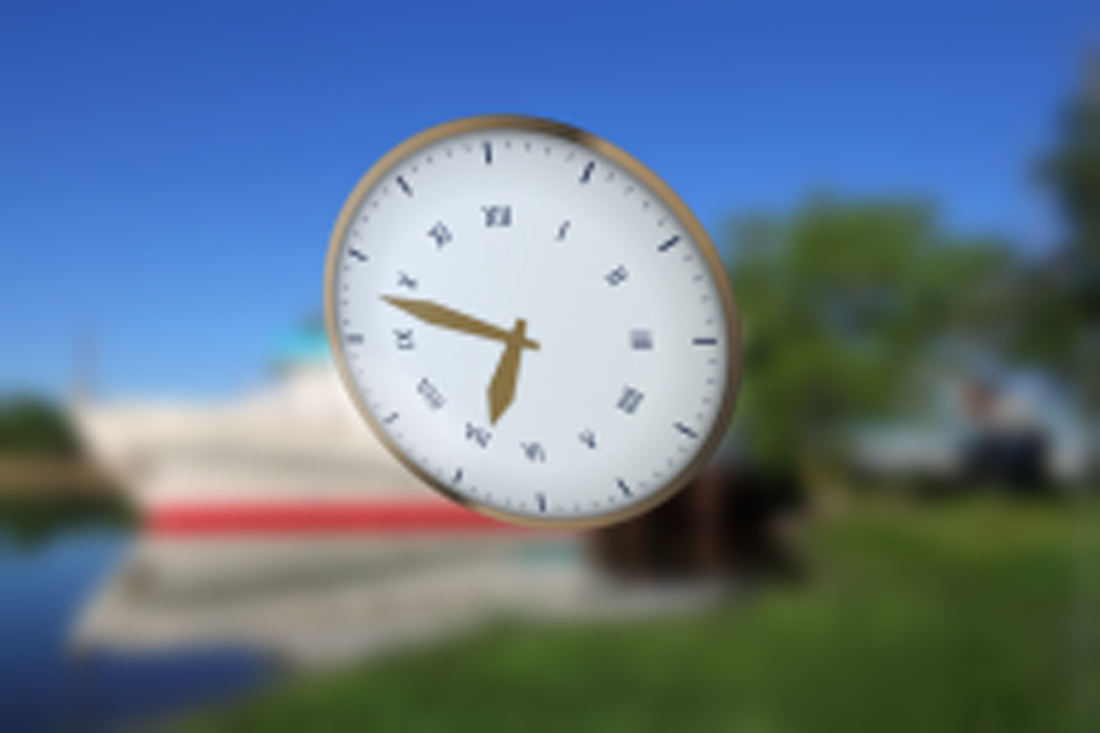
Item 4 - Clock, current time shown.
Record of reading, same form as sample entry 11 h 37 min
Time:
6 h 48 min
